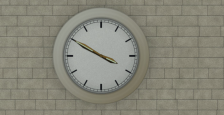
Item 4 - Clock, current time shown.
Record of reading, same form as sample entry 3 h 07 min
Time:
3 h 50 min
